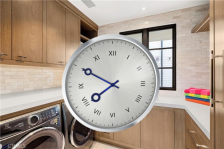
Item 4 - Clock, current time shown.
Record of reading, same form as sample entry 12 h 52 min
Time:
7 h 50 min
